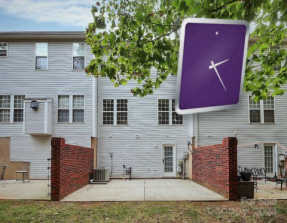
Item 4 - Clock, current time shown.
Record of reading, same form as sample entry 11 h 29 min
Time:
2 h 24 min
